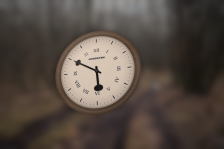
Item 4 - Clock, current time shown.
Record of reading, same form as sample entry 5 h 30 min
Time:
5 h 50 min
